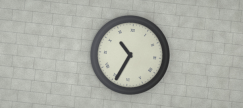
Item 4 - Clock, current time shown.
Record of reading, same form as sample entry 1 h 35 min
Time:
10 h 34 min
